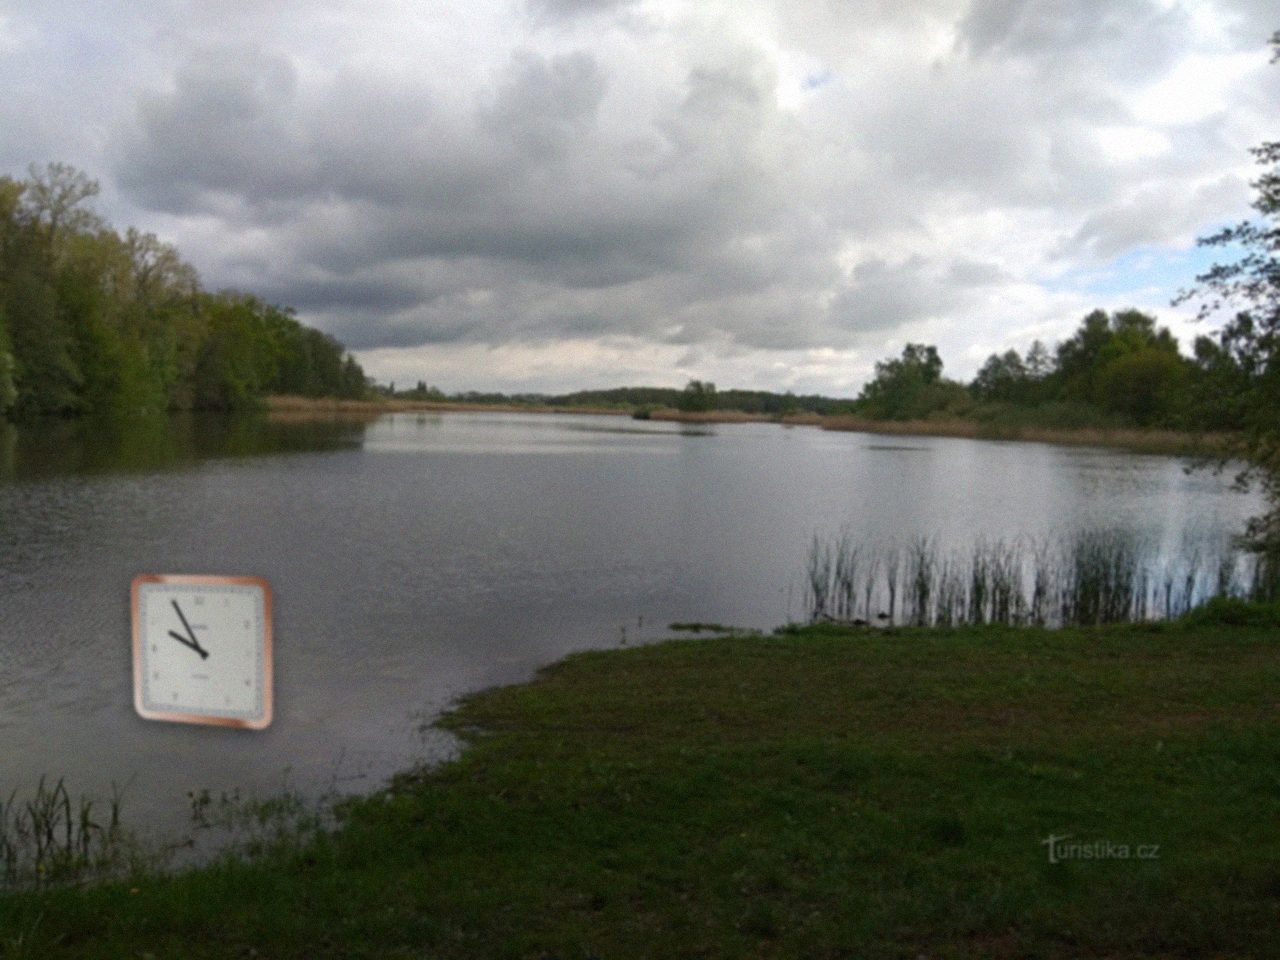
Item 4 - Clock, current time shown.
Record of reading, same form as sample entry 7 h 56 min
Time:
9 h 55 min
